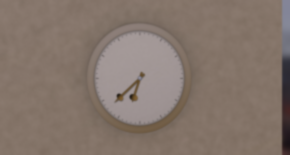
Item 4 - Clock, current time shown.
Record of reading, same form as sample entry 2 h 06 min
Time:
6 h 38 min
